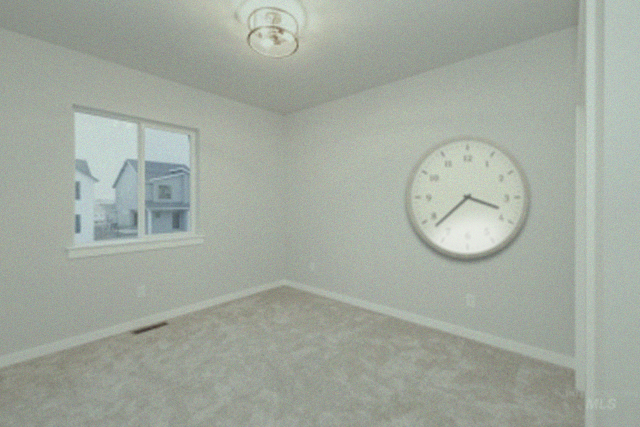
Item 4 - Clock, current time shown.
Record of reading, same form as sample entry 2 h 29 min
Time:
3 h 38 min
